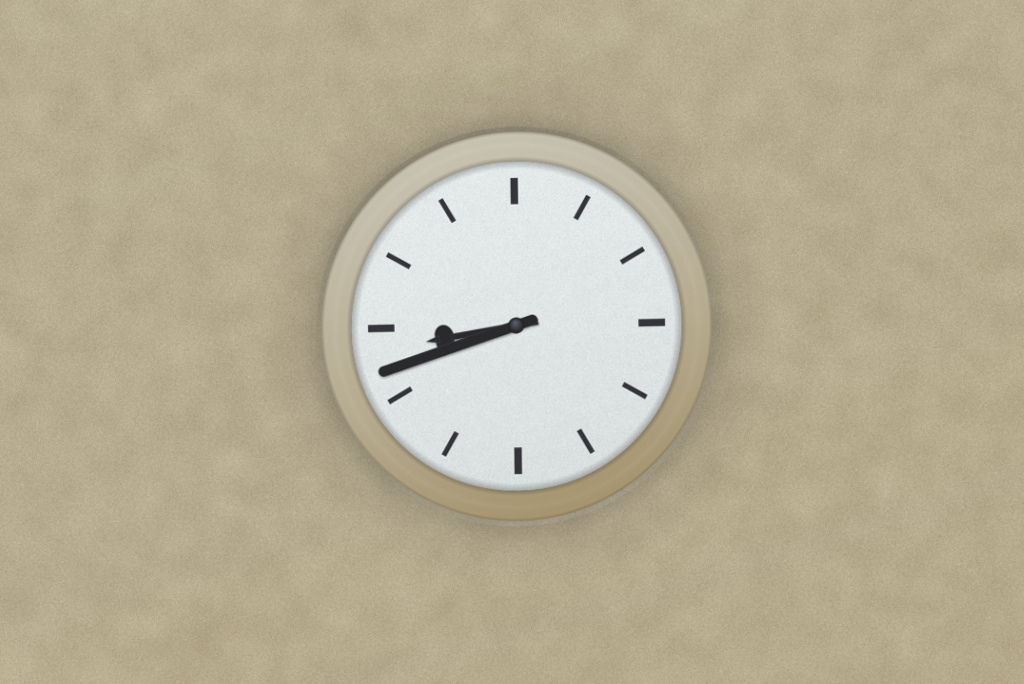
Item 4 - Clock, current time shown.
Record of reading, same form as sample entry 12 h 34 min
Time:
8 h 42 min
